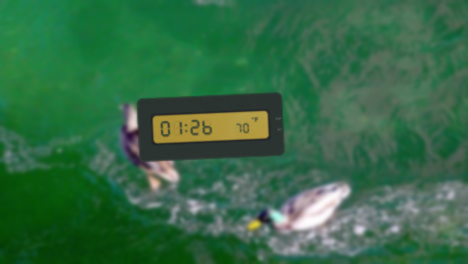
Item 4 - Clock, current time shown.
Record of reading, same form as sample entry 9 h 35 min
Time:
1 h 26 min
